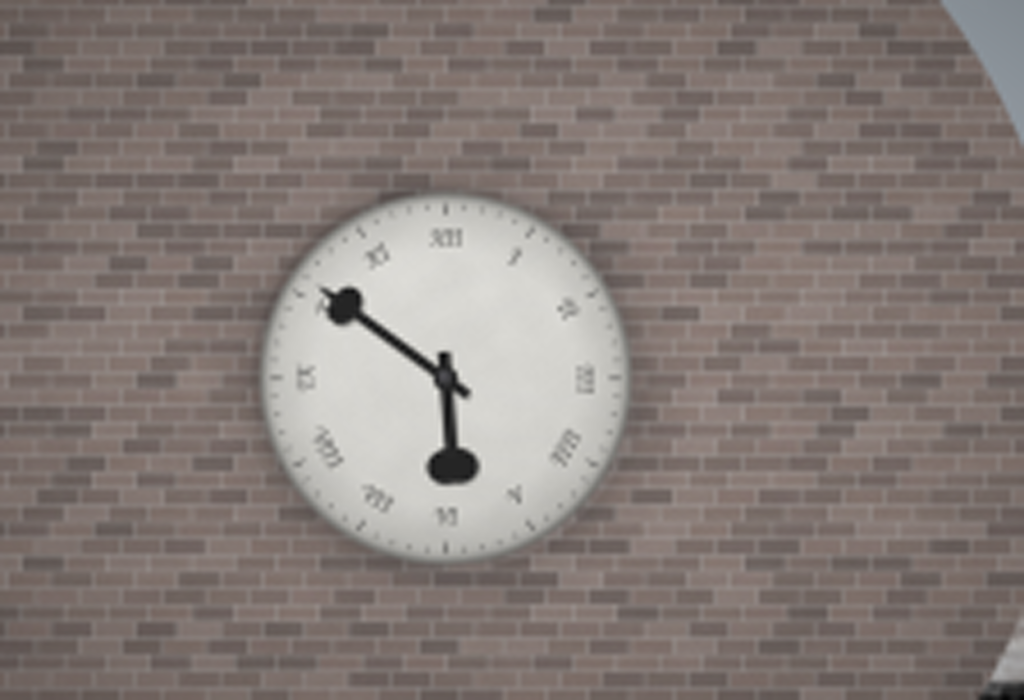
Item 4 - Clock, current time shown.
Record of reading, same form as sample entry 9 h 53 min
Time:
5 h 51 min
